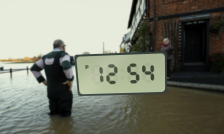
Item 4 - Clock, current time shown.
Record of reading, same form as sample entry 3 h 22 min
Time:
12 h 54 min
